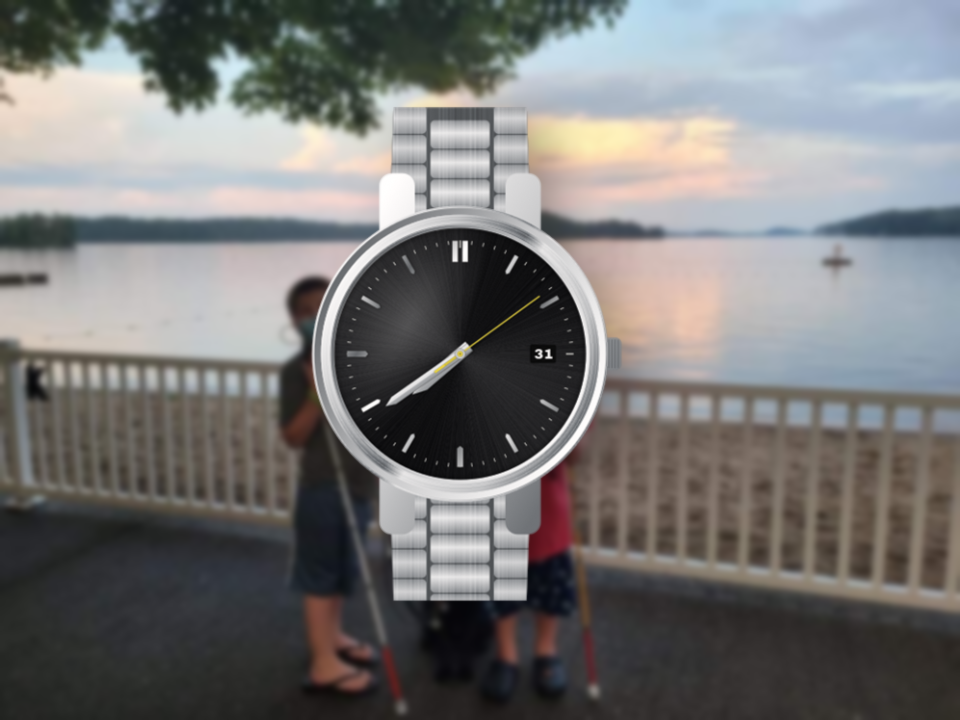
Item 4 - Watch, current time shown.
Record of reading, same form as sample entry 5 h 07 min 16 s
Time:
7 h 39 min 09 s
